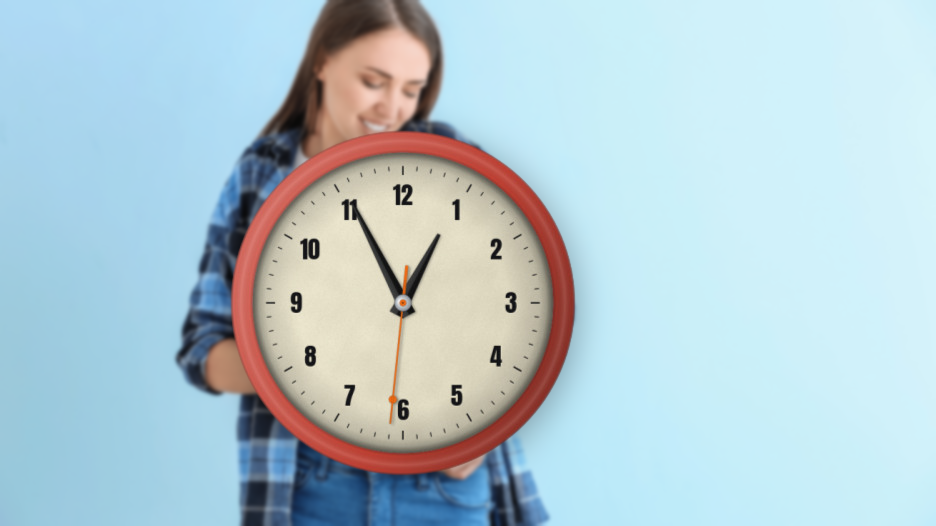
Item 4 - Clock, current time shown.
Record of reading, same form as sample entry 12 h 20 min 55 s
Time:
12 h 55 min 31 s
